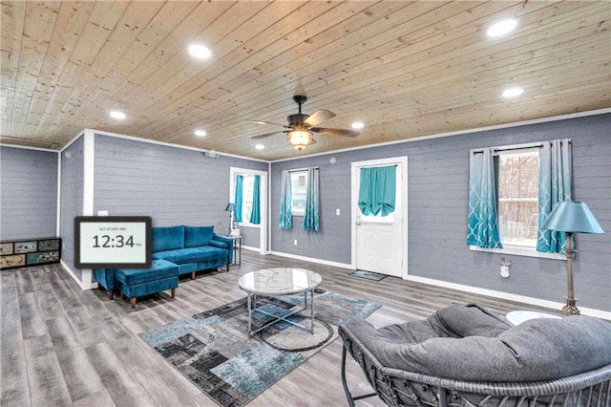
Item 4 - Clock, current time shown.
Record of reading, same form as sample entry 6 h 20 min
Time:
12 h 34 min
